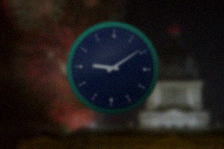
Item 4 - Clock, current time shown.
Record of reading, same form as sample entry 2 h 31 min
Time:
9 h 09 min
